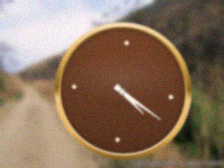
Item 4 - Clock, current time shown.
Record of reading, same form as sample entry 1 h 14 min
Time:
4 h 20 min
